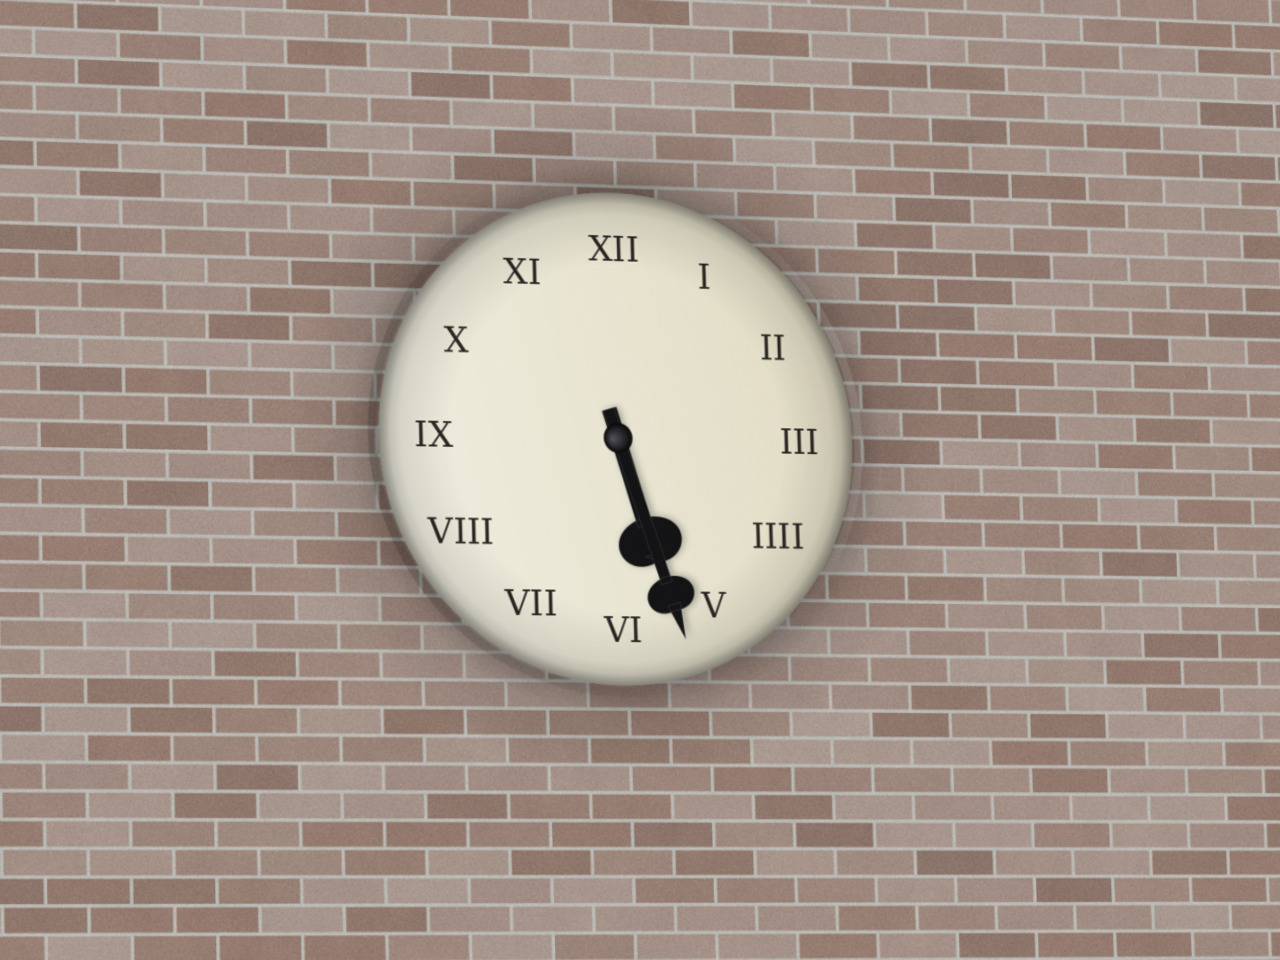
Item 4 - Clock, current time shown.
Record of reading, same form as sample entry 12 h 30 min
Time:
5 h 27 min
